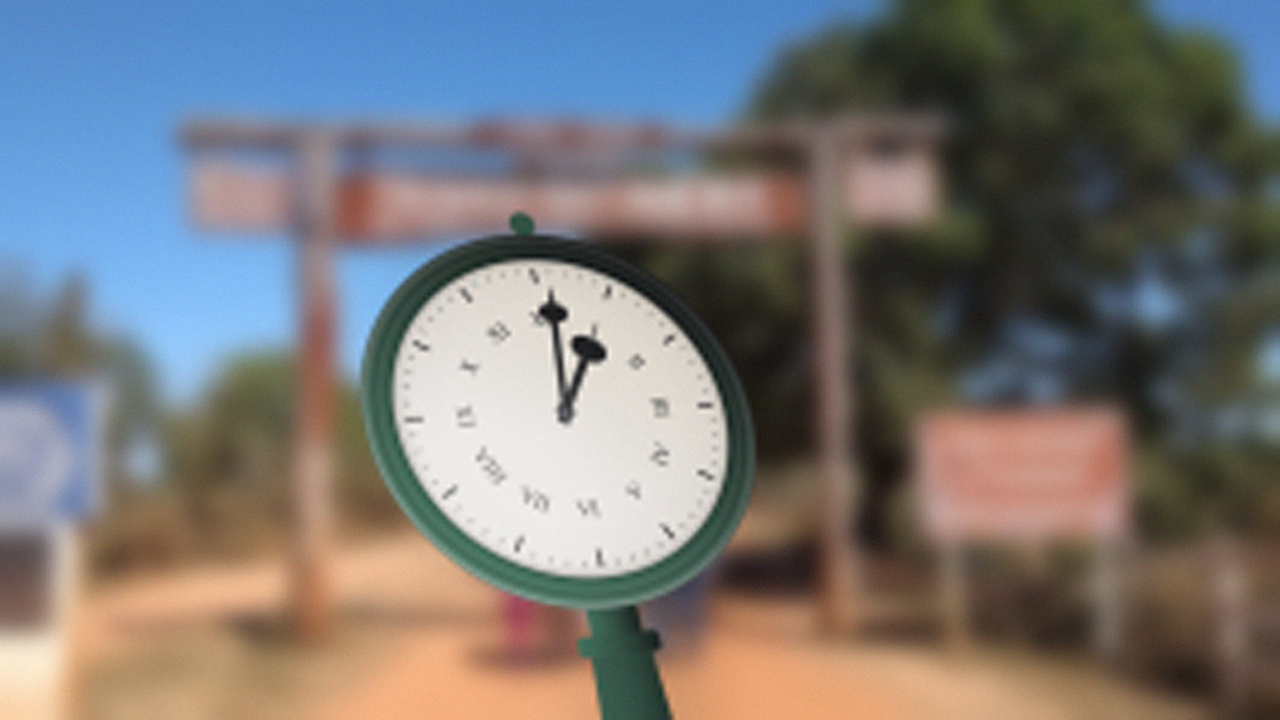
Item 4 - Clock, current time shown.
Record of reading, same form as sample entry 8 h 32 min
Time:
1 h 01 min
